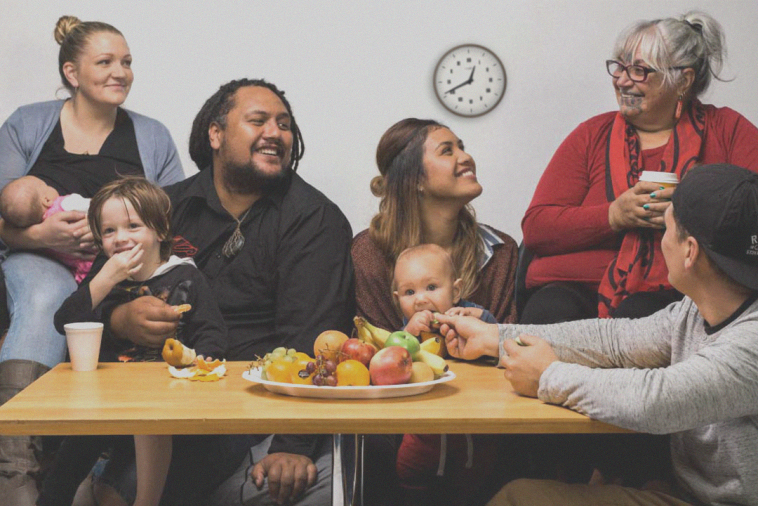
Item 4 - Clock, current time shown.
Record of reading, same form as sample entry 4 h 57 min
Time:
12 h 41 min
